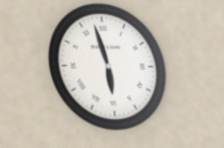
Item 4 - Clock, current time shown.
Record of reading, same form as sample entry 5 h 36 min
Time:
5 h 58 min
